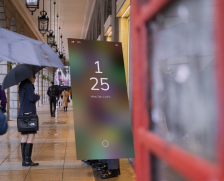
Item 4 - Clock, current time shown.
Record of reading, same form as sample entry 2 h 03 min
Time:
1 h 25 min
